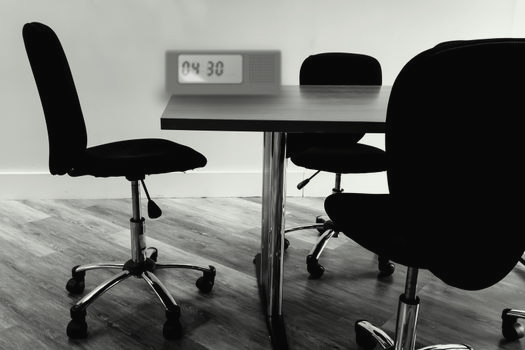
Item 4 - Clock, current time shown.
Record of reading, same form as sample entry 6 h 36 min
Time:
4 h 30 min
